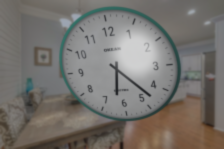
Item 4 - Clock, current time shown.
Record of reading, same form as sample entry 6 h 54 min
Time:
6 h 23 min
